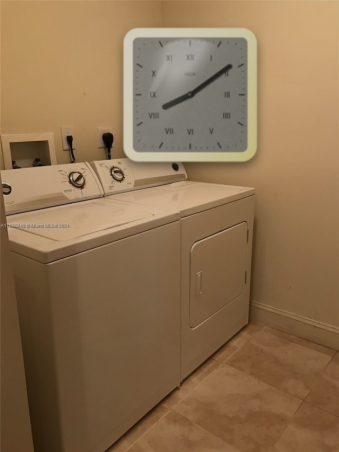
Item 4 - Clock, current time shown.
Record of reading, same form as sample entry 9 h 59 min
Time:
8 h 09 min
